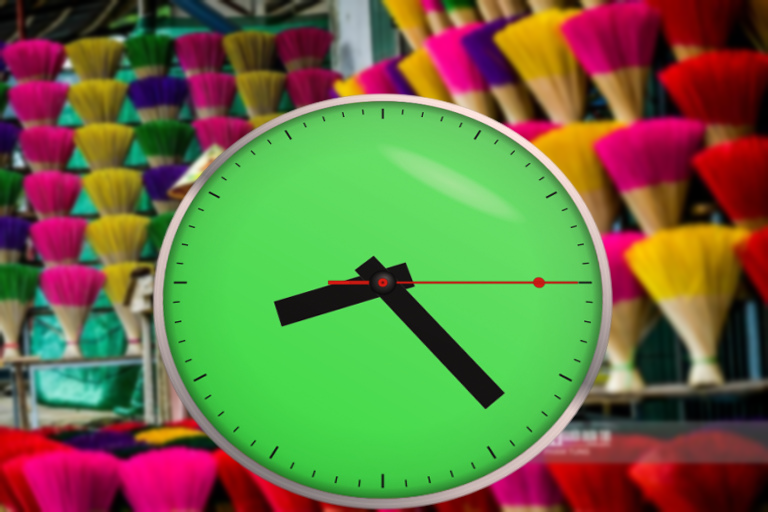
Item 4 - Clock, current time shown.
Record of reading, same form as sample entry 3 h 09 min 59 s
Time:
8 h 23 min 15 s
